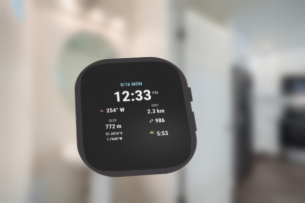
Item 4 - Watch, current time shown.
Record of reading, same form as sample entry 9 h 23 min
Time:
12 h 33 min
